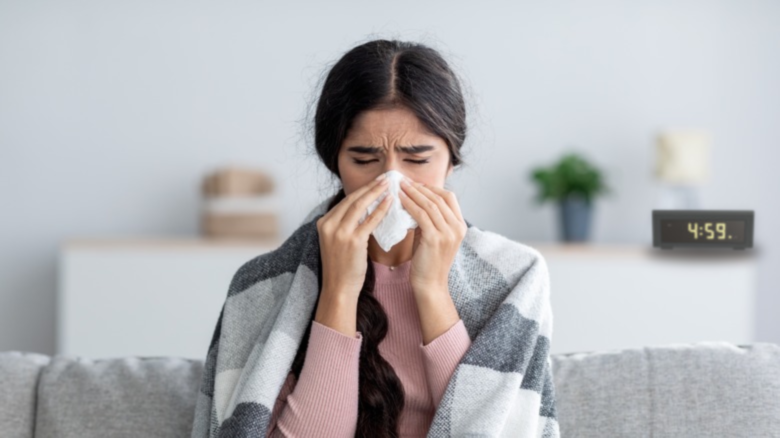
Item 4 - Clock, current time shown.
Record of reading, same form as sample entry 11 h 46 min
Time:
4 h 59 min
